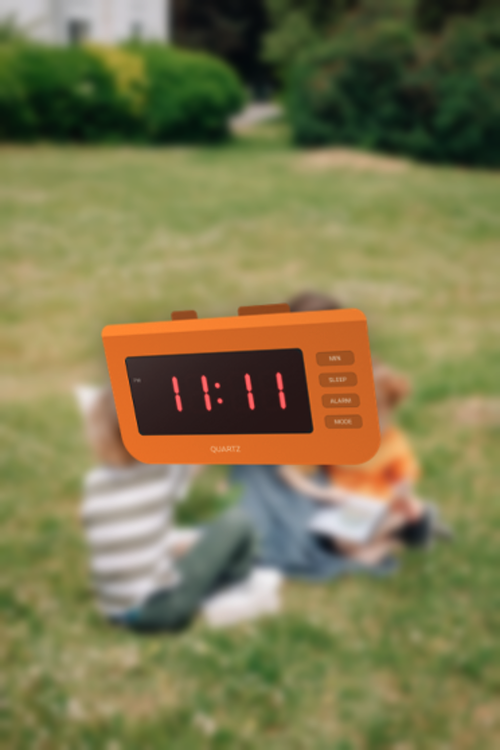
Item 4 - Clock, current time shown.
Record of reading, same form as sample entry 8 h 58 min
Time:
11 h 11 min
